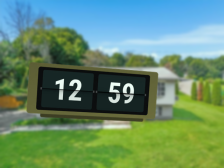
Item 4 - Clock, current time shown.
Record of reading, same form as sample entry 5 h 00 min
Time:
12 h 59 min
